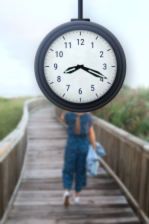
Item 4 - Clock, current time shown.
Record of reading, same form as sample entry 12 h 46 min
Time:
8 h 19 min
